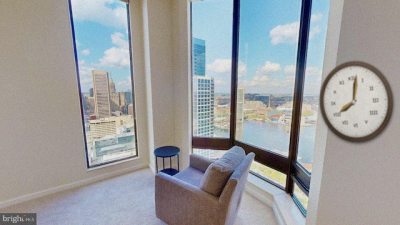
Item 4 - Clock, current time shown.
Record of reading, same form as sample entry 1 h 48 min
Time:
8 h 02 min
